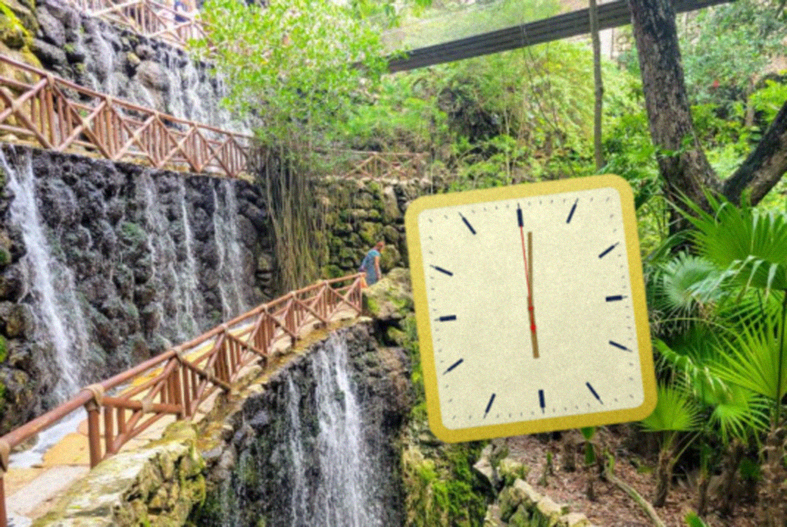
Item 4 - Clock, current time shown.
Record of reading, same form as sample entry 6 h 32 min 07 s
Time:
6 h 01 min 00 s
